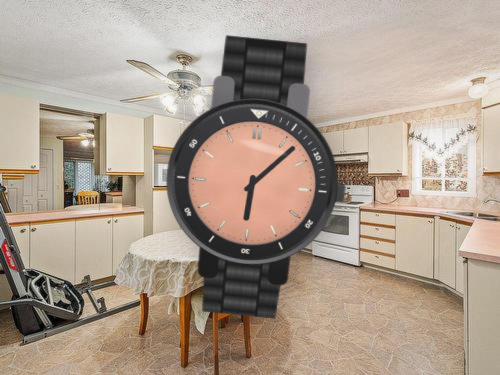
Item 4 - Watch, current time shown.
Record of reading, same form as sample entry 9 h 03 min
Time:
6 h 07 min
